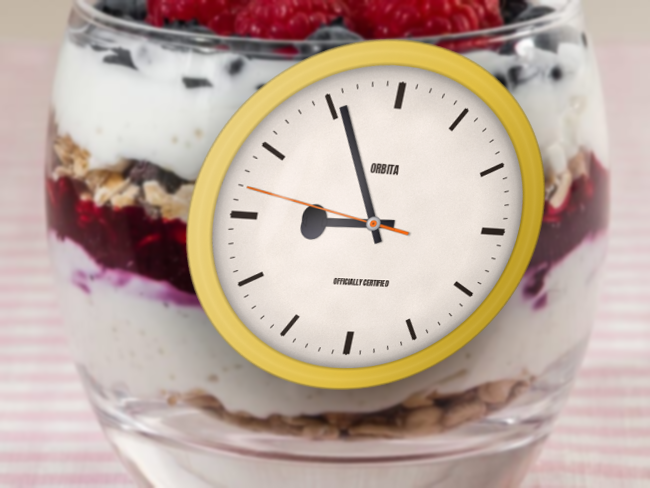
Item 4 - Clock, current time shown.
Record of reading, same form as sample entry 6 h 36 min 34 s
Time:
8 h 55 min 47 s
